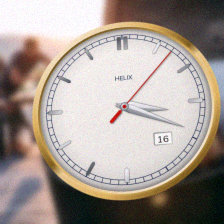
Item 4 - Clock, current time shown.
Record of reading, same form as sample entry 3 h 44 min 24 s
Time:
3 h 19 min 07 s
